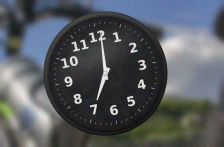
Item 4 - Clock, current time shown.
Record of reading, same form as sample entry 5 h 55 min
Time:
7 h 01 min
